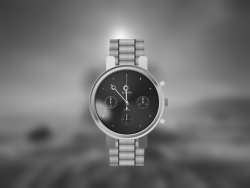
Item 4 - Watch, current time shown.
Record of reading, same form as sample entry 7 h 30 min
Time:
11 h 53 min
